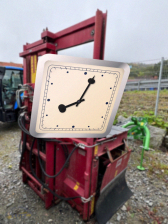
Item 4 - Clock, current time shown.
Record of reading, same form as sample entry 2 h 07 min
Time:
8 h 03 min
